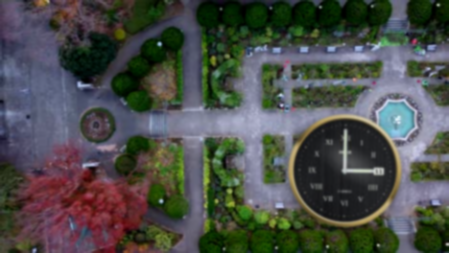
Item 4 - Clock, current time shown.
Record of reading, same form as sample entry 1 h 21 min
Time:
3 h 00 min
